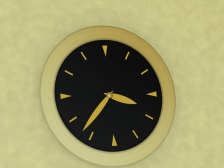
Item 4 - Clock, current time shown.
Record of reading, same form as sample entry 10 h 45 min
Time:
3 h 37 min
